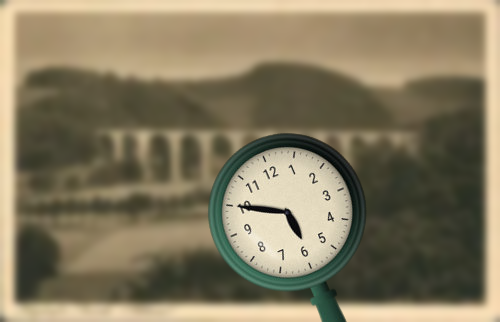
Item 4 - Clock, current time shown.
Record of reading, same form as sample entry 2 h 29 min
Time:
5 h 50 min
